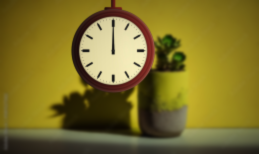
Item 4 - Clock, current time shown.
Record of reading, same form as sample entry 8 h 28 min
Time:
12 h 00 min
